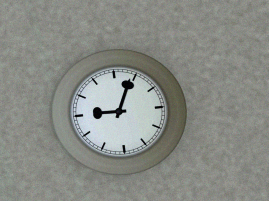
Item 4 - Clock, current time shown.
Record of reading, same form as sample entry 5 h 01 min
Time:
9 h 04 min
